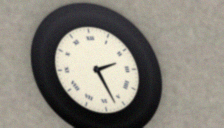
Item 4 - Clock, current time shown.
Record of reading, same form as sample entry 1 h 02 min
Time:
2 h 27 min
